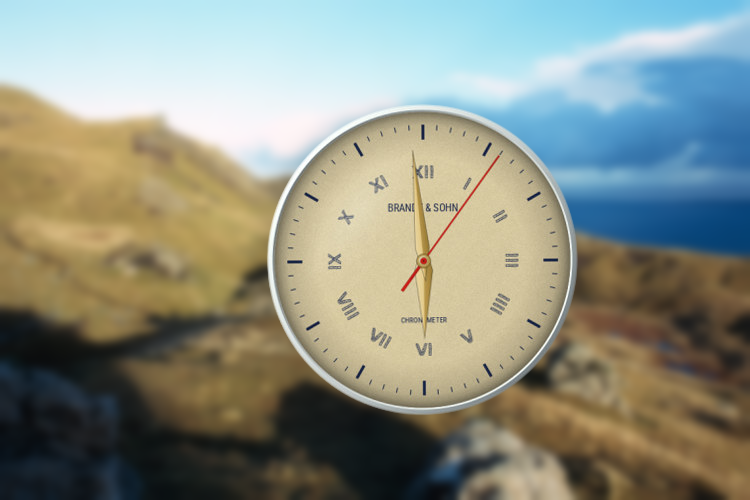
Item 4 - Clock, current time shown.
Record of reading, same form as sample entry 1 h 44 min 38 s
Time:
5 h 59 min 06 s
